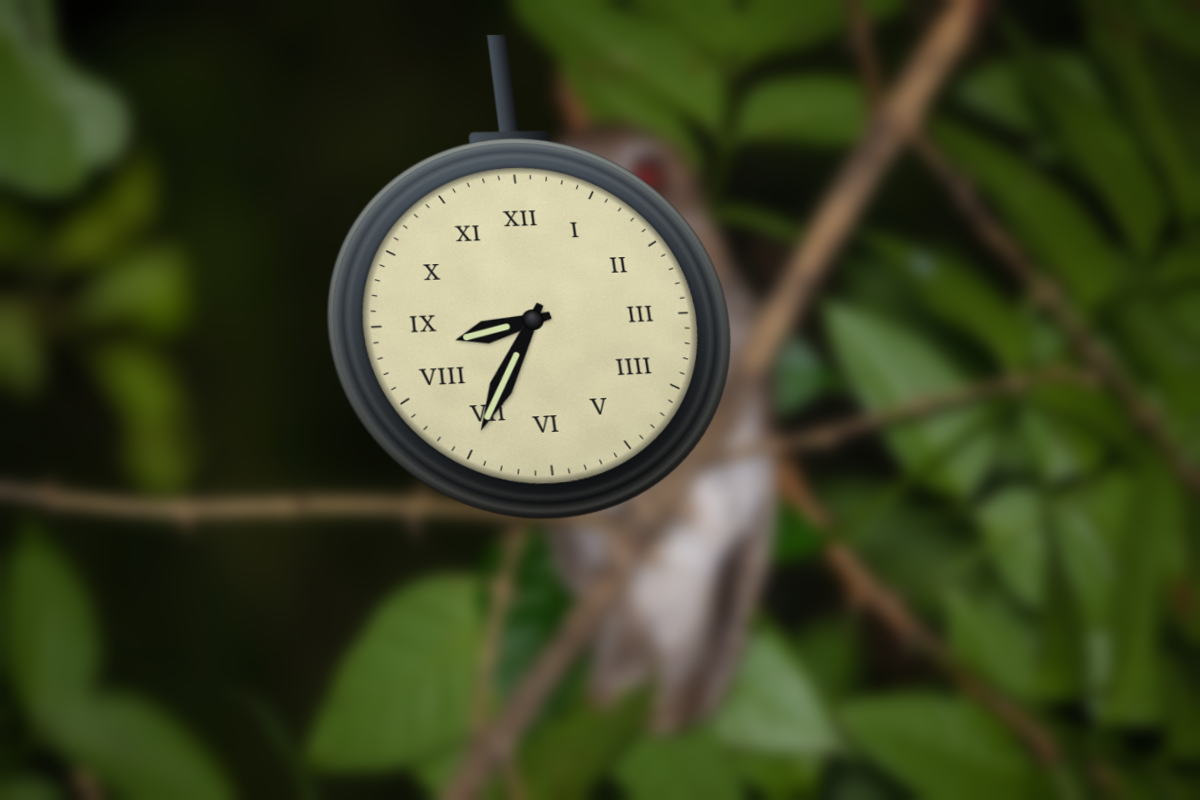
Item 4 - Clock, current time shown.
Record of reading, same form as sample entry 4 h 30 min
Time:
8 h 35 min
